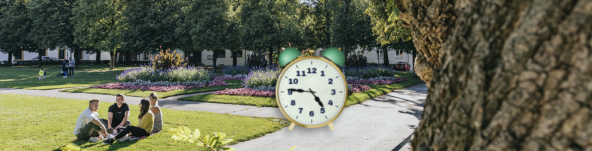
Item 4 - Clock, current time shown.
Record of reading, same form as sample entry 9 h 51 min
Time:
4 h 46 min
